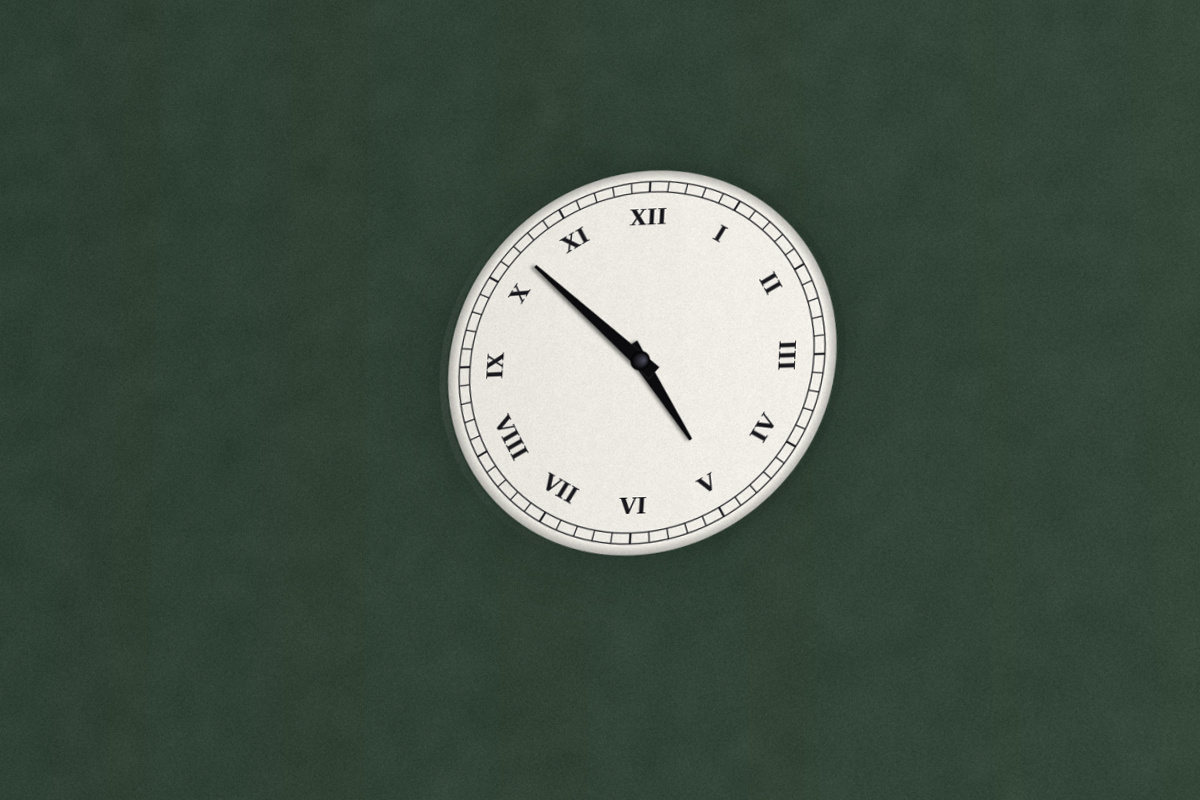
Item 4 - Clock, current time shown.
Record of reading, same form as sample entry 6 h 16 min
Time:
4 h 52 min
